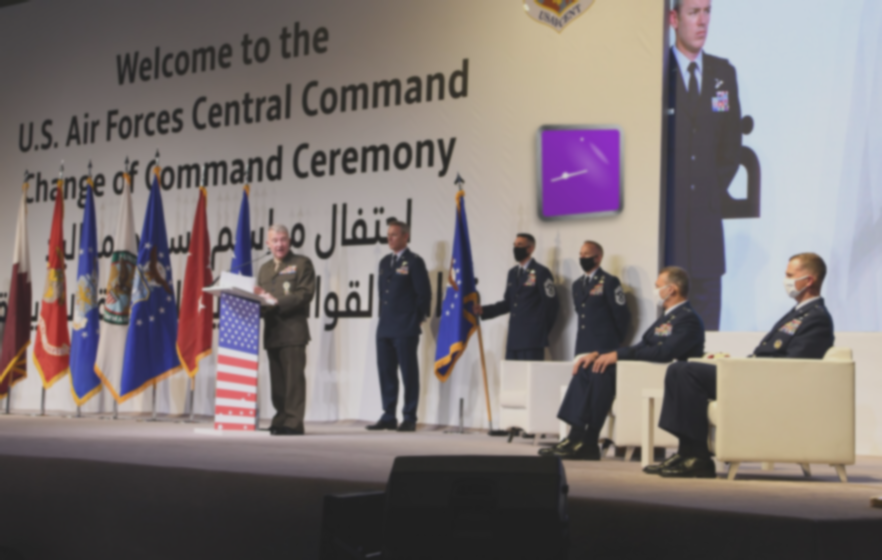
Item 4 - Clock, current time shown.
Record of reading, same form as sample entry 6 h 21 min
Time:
8 h 43 min
